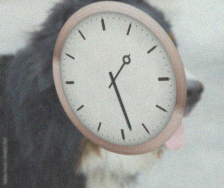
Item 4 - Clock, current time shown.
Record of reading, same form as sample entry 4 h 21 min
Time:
1 h 28 min
